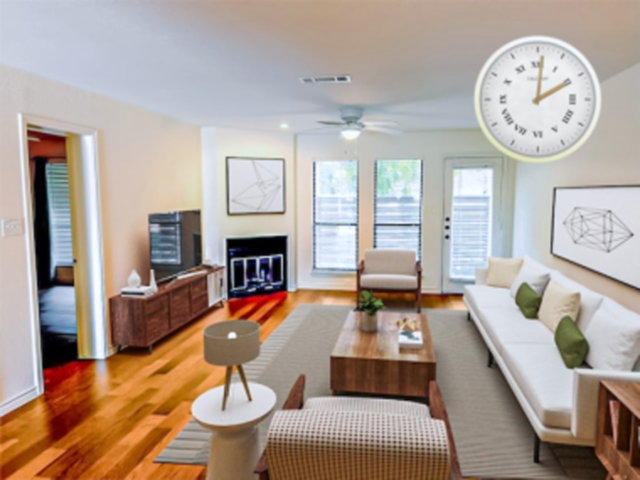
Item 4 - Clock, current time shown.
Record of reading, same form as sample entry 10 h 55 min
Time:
2 h 01 min
